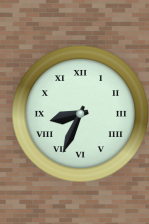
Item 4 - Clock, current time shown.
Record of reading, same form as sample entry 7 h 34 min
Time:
8 h 34 min
